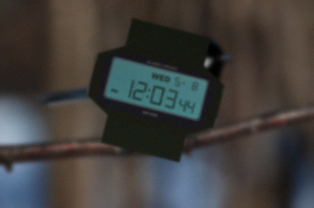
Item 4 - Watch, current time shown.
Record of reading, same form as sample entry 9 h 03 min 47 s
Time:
12 h 03 min 44 s
